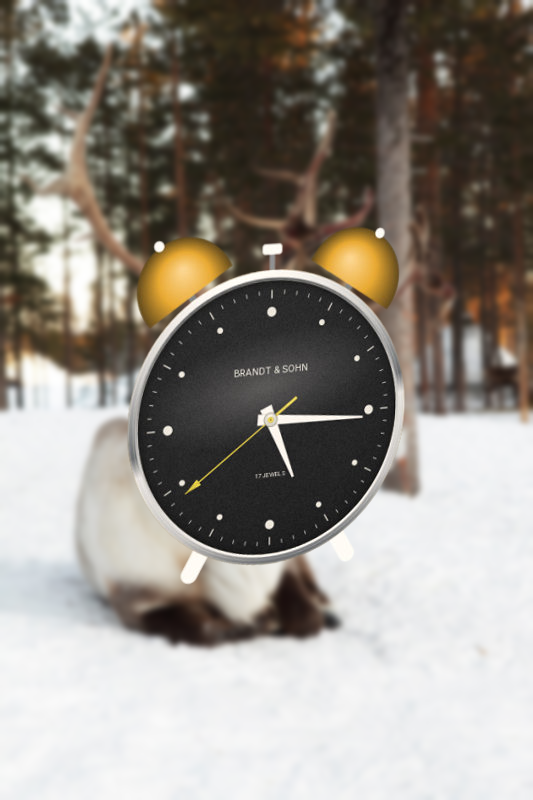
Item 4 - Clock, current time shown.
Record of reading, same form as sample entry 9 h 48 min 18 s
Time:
5 h 15 min 39 s
